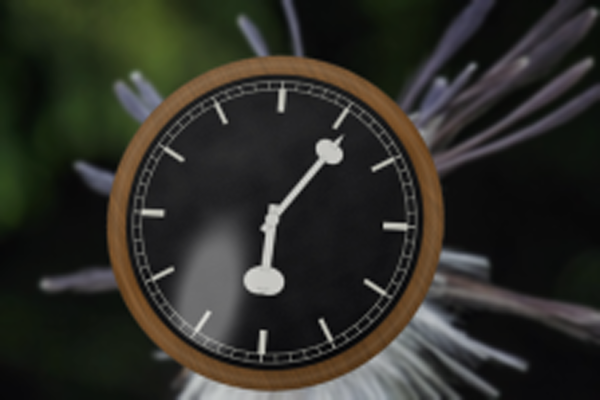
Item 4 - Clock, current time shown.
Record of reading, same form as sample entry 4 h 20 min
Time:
6 h 06 min
